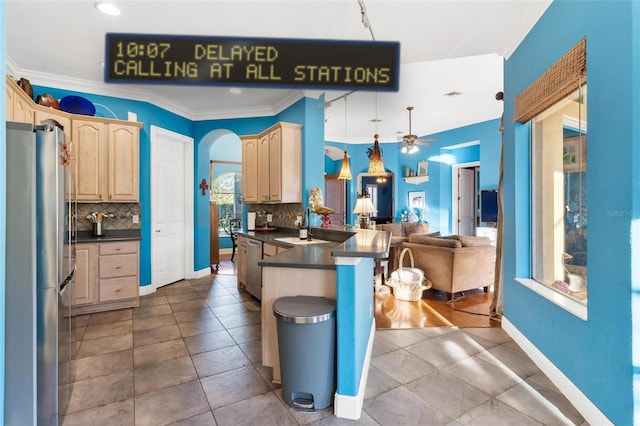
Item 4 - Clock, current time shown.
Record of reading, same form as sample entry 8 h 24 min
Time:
10 h 07 min
